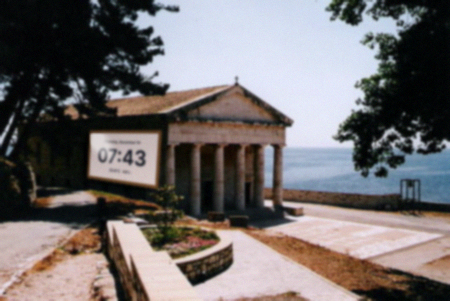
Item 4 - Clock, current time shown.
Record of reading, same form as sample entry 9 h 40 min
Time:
7 h 43 min
